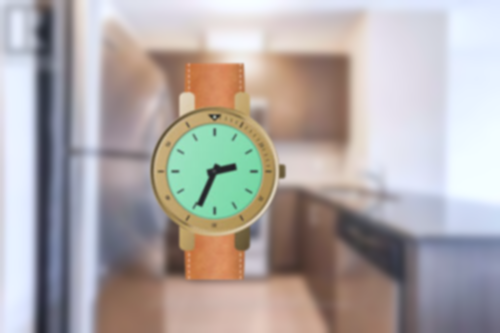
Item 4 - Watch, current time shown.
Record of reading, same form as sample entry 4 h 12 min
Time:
2 h 34 min
